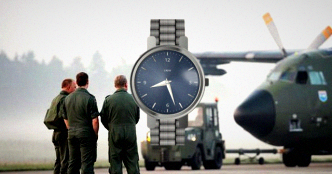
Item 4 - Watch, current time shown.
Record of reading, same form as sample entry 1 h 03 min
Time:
8 h 27 min
